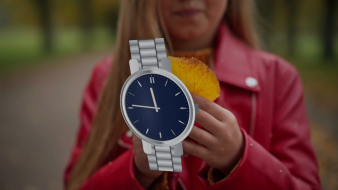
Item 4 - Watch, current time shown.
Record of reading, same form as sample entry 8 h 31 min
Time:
11 h 46 min
